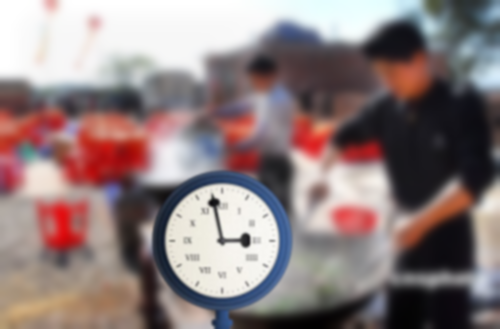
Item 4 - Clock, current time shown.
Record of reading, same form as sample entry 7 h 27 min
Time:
2 h 58 min
